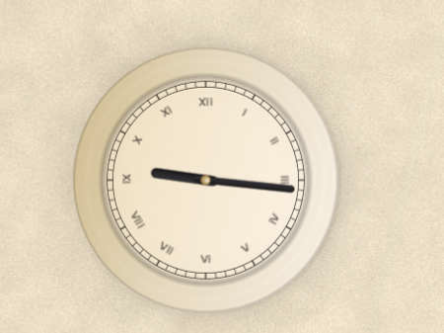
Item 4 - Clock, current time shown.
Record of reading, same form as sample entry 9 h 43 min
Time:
9 h 16 min
